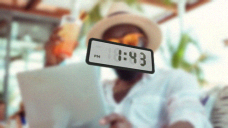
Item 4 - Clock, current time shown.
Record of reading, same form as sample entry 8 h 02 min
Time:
1 h 43 min
